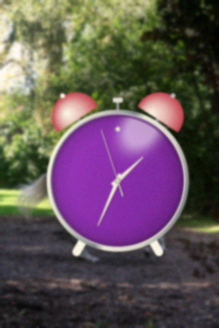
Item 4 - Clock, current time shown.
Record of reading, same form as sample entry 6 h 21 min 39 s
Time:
1 h 33 min 57 s
